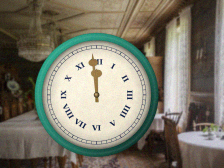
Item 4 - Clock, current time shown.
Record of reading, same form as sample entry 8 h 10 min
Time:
11 h 59 min
